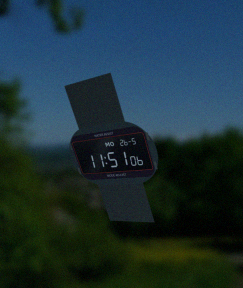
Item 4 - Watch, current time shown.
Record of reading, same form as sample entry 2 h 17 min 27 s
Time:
11 h 51 min 06 s
